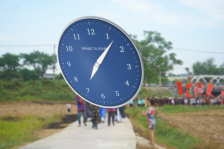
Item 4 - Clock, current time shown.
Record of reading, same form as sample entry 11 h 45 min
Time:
7 h 07 min
